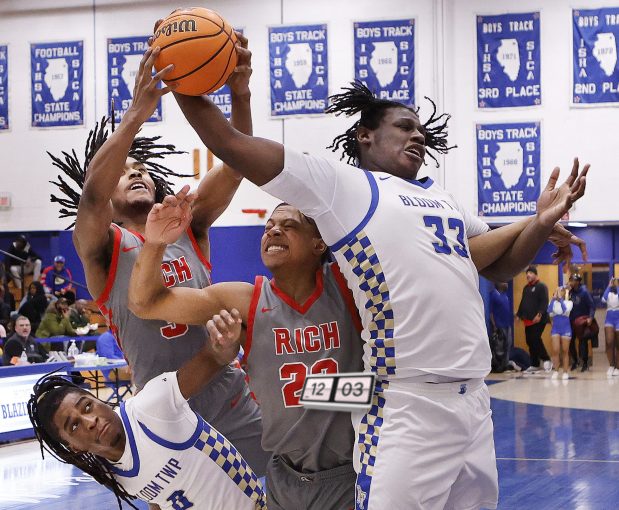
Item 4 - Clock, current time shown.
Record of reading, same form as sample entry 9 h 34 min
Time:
12 h 03 min
